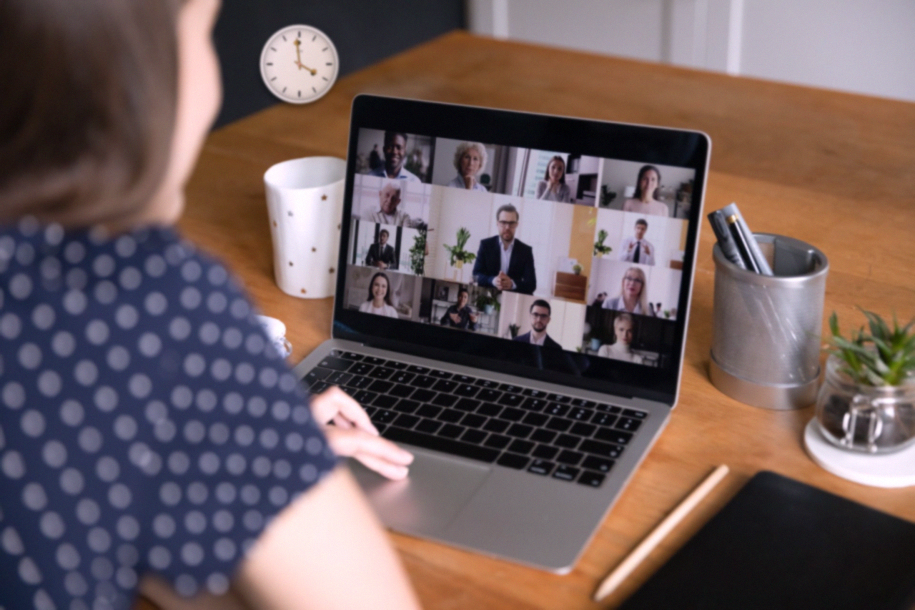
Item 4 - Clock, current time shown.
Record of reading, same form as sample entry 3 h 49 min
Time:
3 h 59 min
